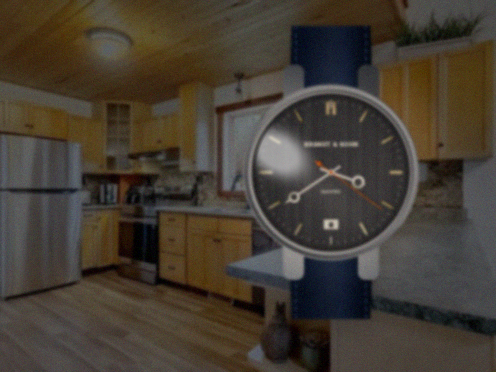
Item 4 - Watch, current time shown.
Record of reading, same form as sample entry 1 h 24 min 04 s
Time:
3 h 39 min 21 s
